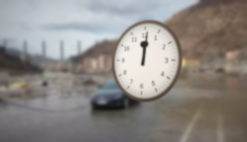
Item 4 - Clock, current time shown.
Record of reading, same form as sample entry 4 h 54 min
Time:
12 h 01 min
